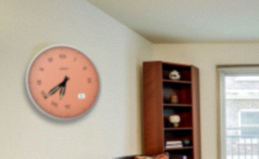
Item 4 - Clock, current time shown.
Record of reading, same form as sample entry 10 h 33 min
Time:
6 h 39 min
